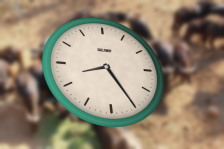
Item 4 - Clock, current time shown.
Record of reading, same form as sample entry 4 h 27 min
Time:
8 h 25 min
